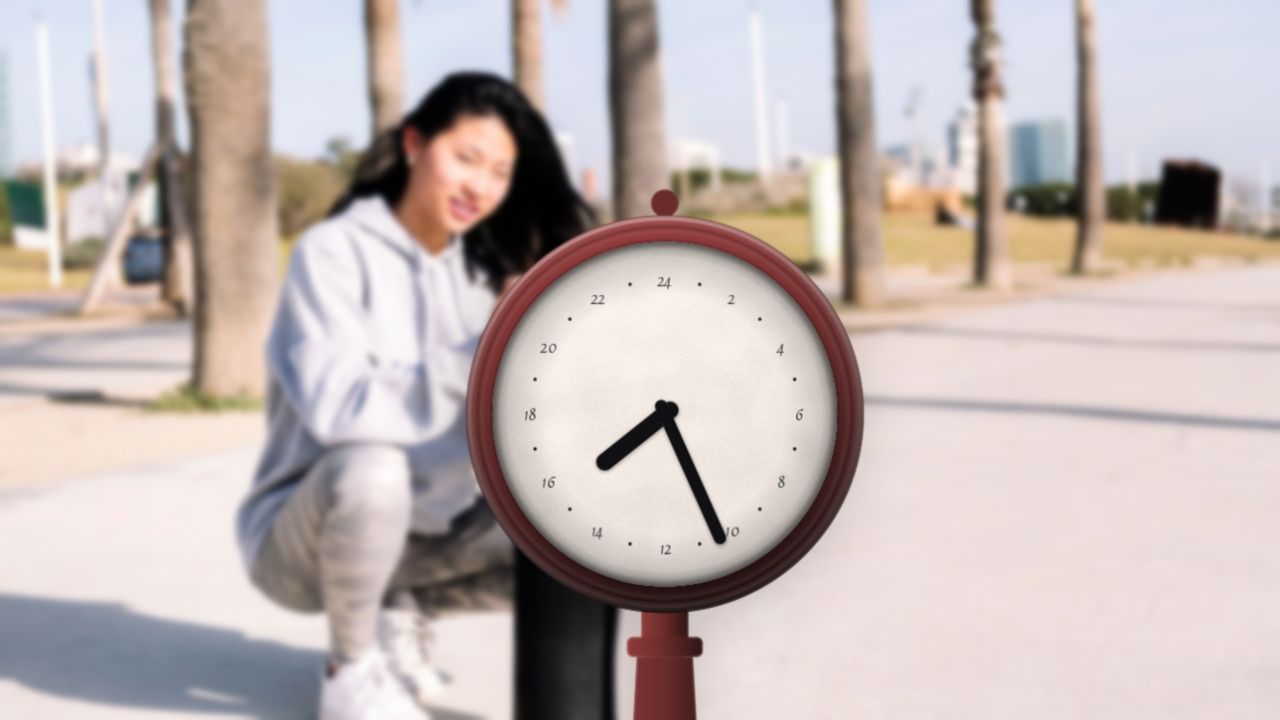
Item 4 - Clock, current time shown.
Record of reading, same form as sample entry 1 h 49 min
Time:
15 h 26 min
